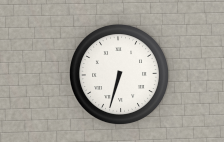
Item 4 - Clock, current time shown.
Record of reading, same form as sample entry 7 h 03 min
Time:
6 h 33 min
